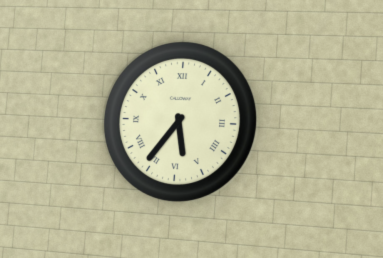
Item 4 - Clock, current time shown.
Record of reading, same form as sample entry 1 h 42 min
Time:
5 h 36 min
